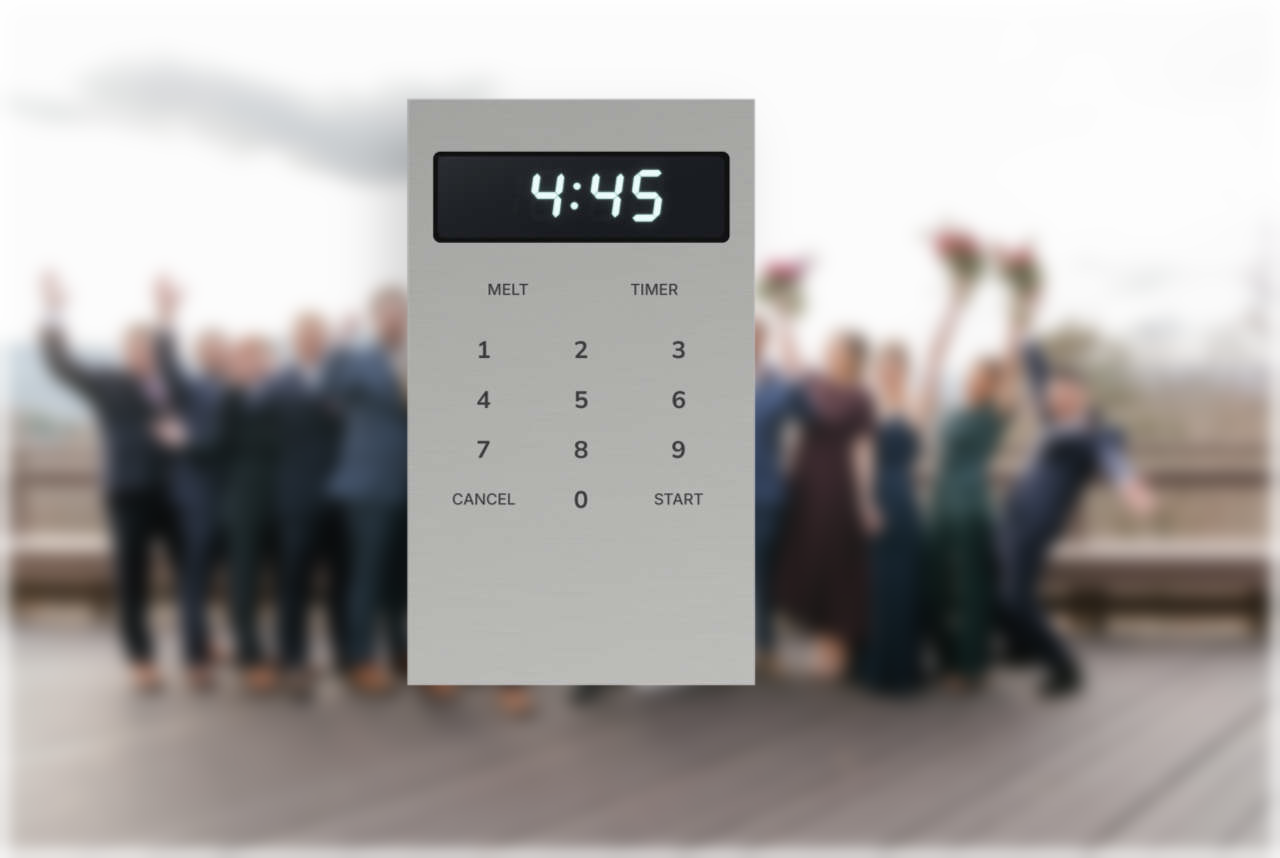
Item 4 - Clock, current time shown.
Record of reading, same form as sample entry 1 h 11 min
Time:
4 h 45 min
